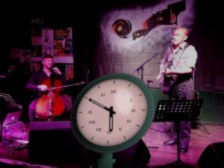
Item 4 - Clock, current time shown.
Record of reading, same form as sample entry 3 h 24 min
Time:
5 h 50 min
